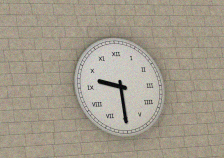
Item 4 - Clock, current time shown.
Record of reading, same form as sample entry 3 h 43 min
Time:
9 h 30 min
